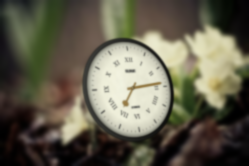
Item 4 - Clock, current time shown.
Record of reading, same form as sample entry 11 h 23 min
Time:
7 h 14 min
